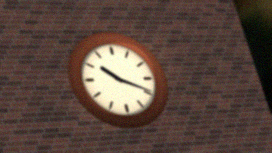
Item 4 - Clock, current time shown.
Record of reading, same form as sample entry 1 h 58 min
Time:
10 h 19 min
